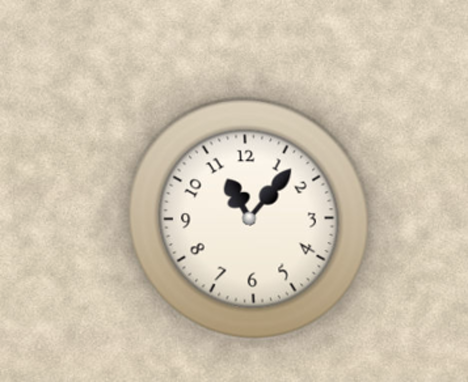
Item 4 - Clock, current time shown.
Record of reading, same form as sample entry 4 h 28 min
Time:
11 h 07 min
